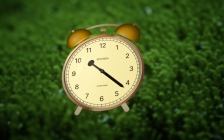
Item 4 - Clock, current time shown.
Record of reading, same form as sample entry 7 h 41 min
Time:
10 h 22 min
